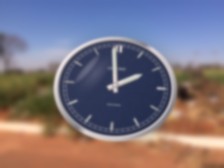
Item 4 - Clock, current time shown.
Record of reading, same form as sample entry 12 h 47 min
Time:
1 h 59 min
